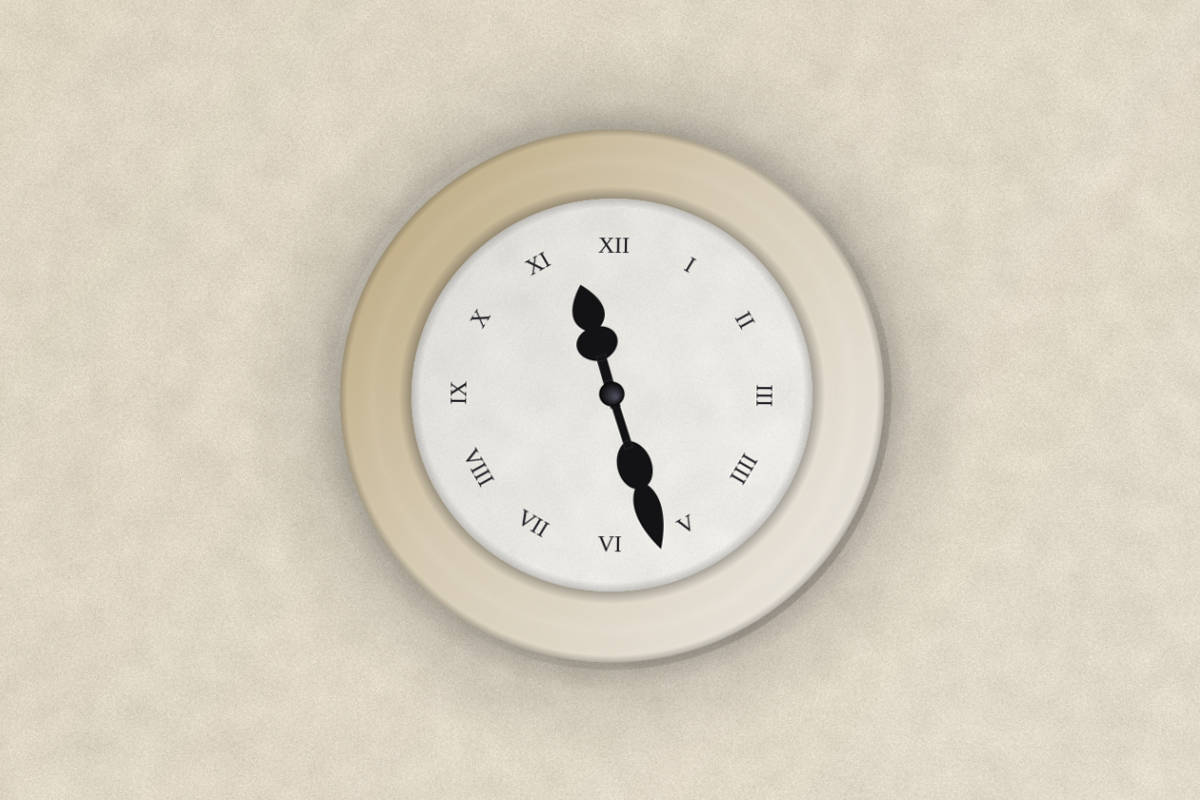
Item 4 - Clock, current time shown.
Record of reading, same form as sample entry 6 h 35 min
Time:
11 h 27 min
